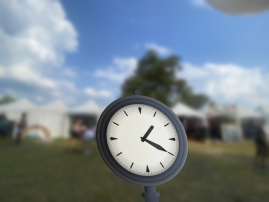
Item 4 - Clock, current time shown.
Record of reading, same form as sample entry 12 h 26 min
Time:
1 h 20 min
